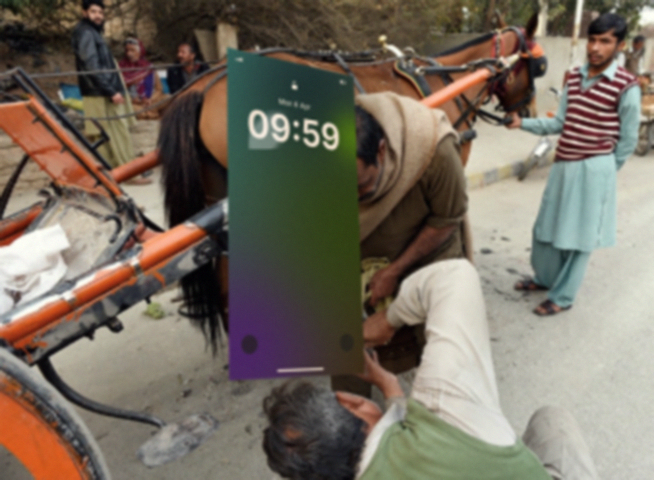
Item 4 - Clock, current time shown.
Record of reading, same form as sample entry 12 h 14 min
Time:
9 h 59 min
